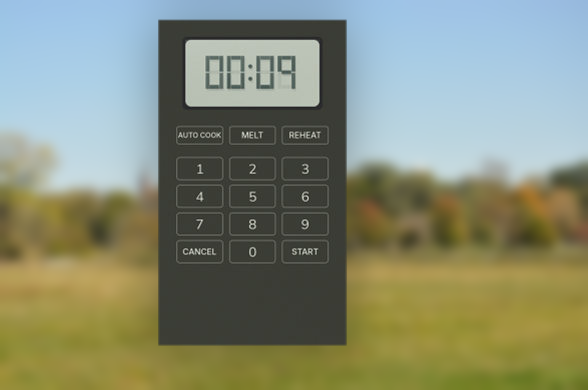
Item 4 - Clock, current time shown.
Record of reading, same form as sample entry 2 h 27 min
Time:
0 h 09 min
